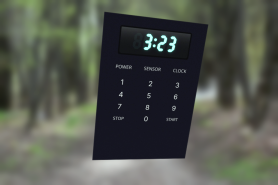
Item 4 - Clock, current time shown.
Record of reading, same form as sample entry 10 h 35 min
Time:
3 h 23 min
